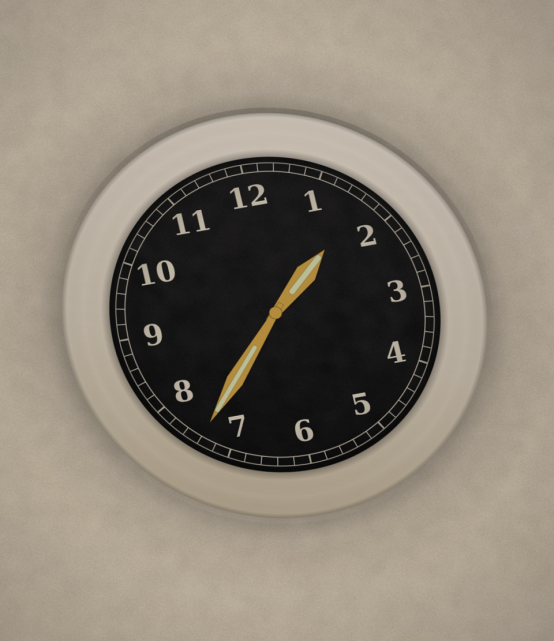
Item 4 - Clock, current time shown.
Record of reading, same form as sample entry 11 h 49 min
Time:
1 h 37 min
